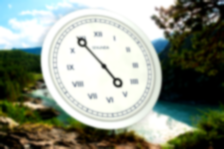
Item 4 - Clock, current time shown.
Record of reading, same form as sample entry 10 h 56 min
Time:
4 h 54 min
